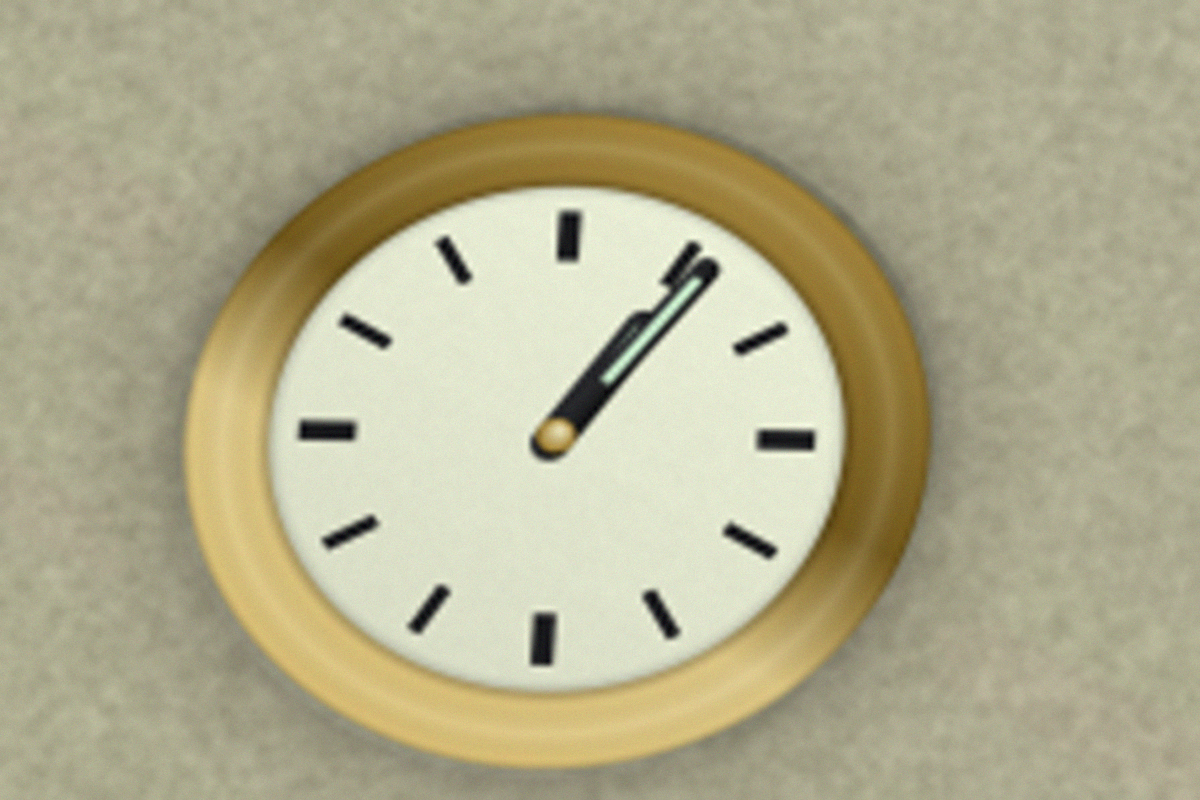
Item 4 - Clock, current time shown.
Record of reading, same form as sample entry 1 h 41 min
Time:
1 h 06 min
